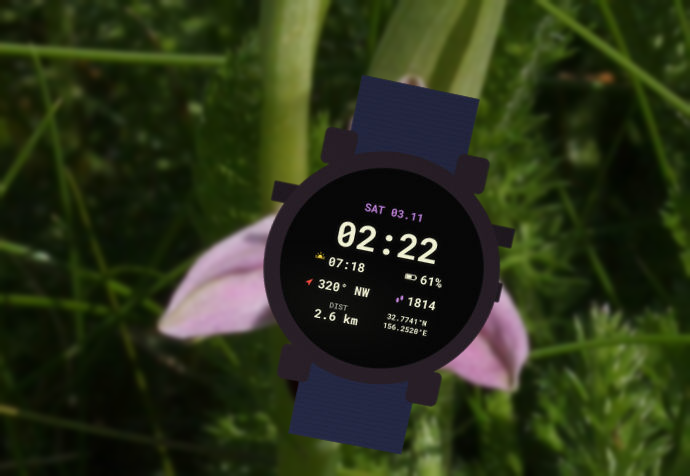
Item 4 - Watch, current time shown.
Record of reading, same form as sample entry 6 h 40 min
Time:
2 h 22 min
